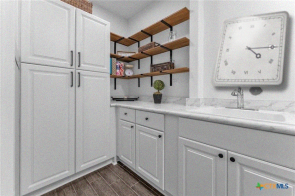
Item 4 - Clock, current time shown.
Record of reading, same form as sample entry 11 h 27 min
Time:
4 h 15 min
